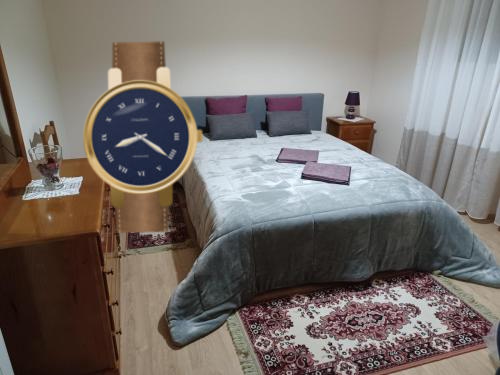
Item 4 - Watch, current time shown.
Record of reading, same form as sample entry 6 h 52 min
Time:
8 h 21 min
